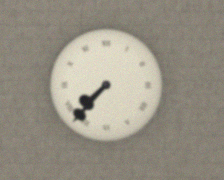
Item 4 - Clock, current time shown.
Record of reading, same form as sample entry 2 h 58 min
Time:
7 h 37 min
